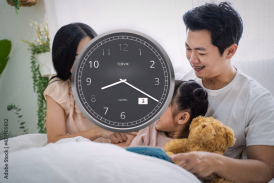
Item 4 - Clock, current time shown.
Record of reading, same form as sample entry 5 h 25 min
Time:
8 h 20 min
